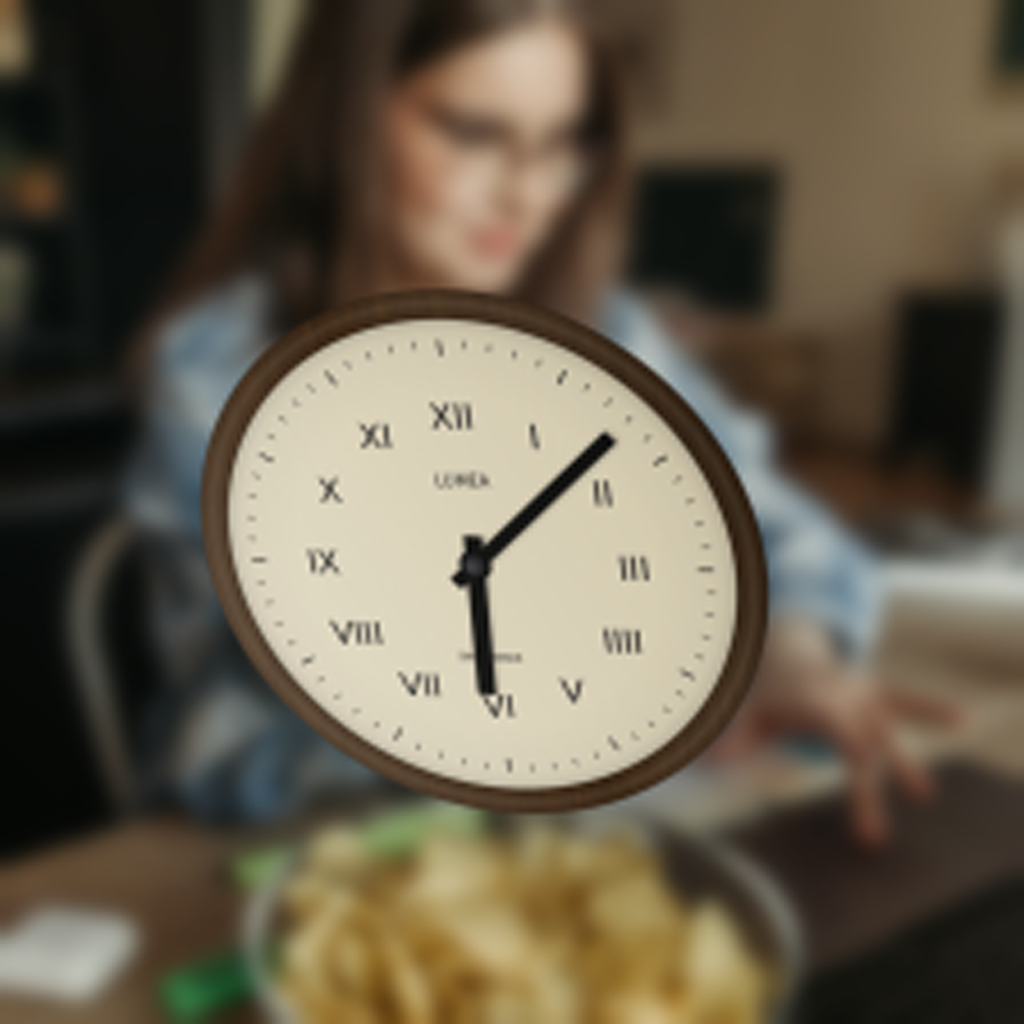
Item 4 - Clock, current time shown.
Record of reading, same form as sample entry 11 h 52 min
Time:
6 h 08 min
